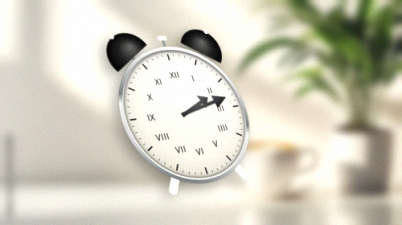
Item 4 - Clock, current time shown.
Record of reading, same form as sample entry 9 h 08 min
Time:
2 h 13 min
